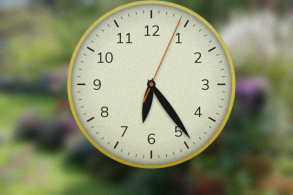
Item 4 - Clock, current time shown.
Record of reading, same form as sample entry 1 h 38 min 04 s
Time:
6 h 24 min 04 s
